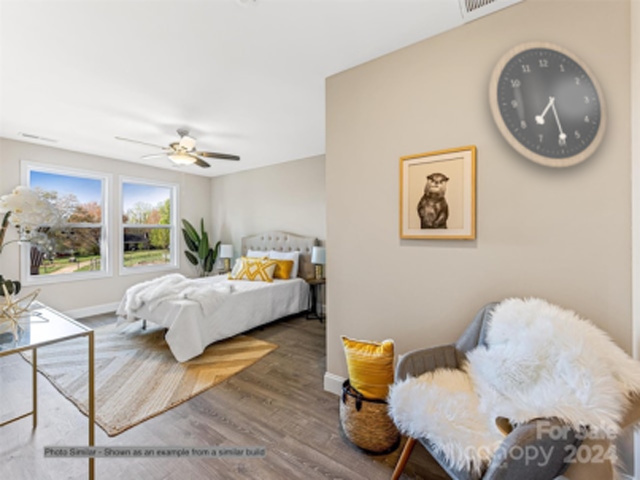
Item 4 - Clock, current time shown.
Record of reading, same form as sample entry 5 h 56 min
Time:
7 h 29 min
